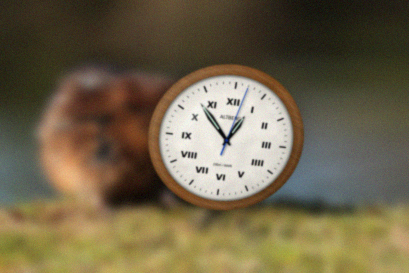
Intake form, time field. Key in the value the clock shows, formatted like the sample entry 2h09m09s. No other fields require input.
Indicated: 12h53m02s
